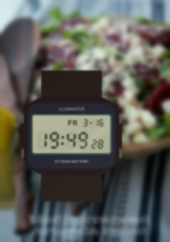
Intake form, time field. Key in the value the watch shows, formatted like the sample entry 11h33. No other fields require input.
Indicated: 19h49
